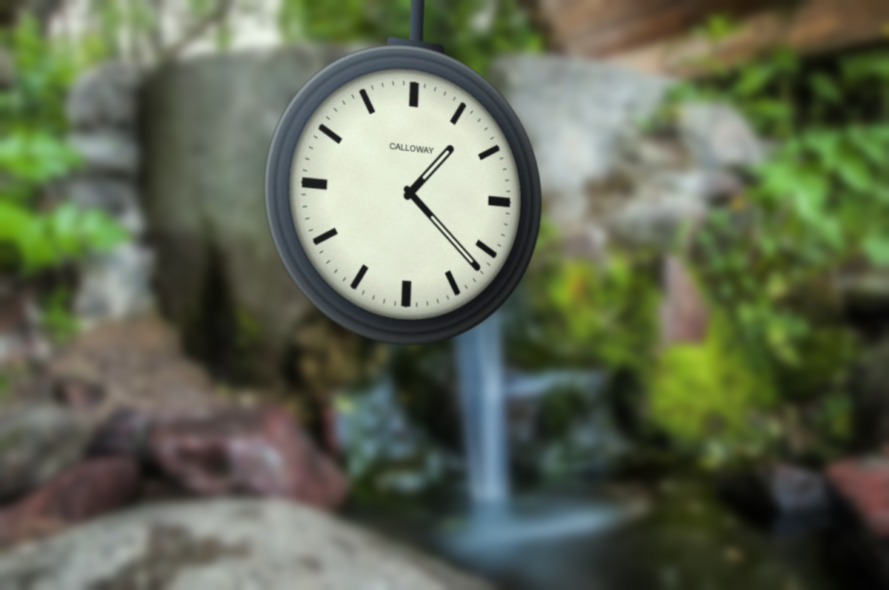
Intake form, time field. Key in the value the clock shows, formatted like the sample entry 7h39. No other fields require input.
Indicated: 1h22
